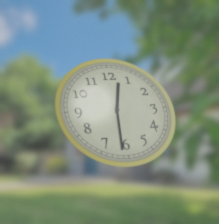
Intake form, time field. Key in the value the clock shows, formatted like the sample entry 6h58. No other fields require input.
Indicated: 12h31
